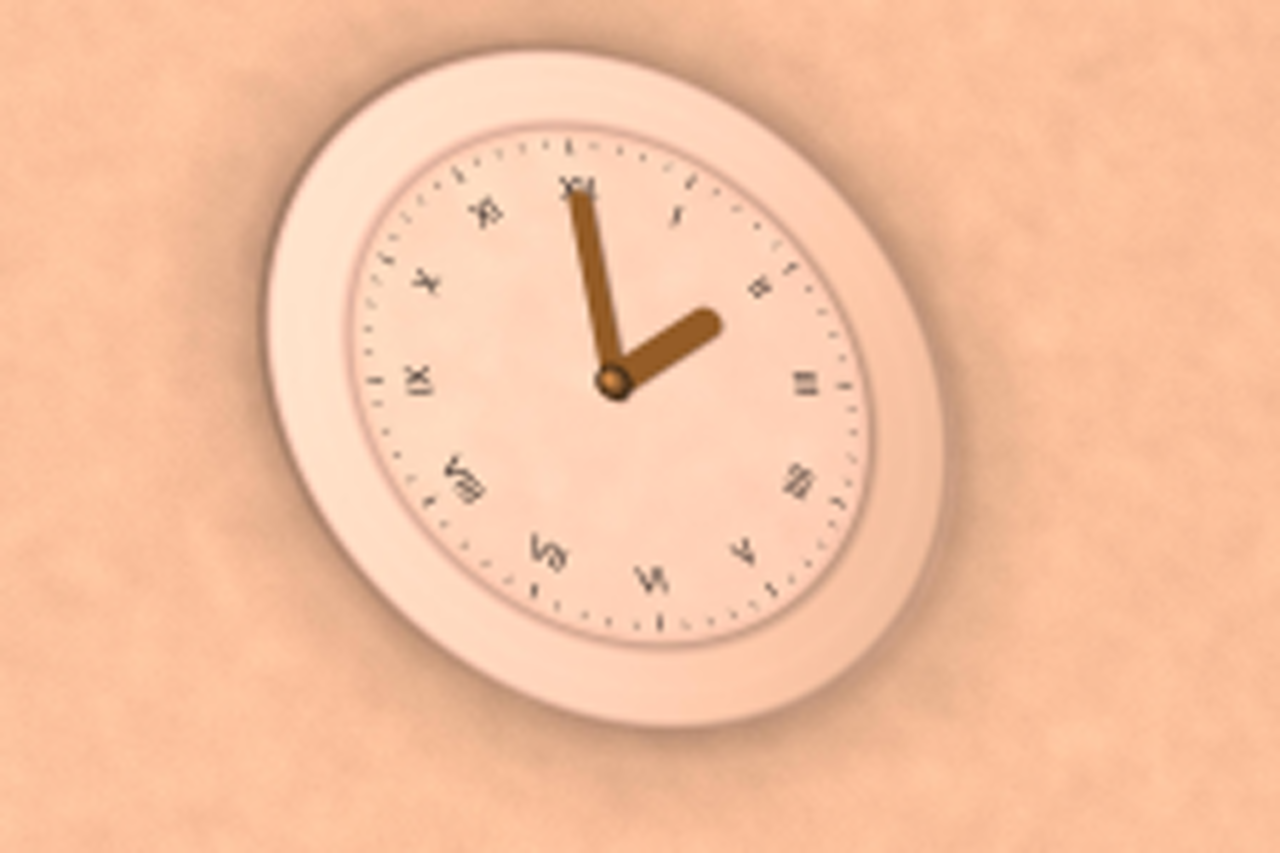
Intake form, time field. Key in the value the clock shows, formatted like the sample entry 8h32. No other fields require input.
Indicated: 2h00
